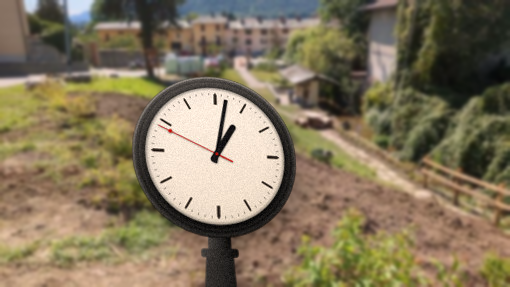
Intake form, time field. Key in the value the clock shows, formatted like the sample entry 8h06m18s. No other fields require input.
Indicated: 1h01m49s
